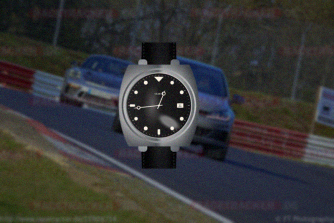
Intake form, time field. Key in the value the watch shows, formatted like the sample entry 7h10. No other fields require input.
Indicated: 12h44
